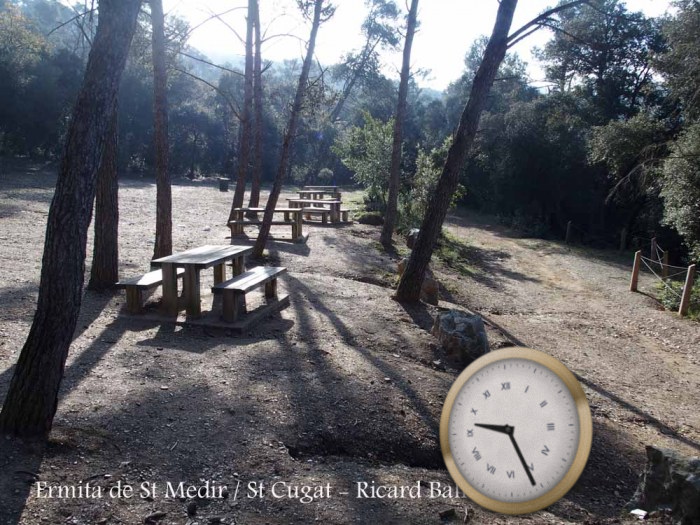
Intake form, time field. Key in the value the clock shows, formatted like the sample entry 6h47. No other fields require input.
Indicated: 9h26
